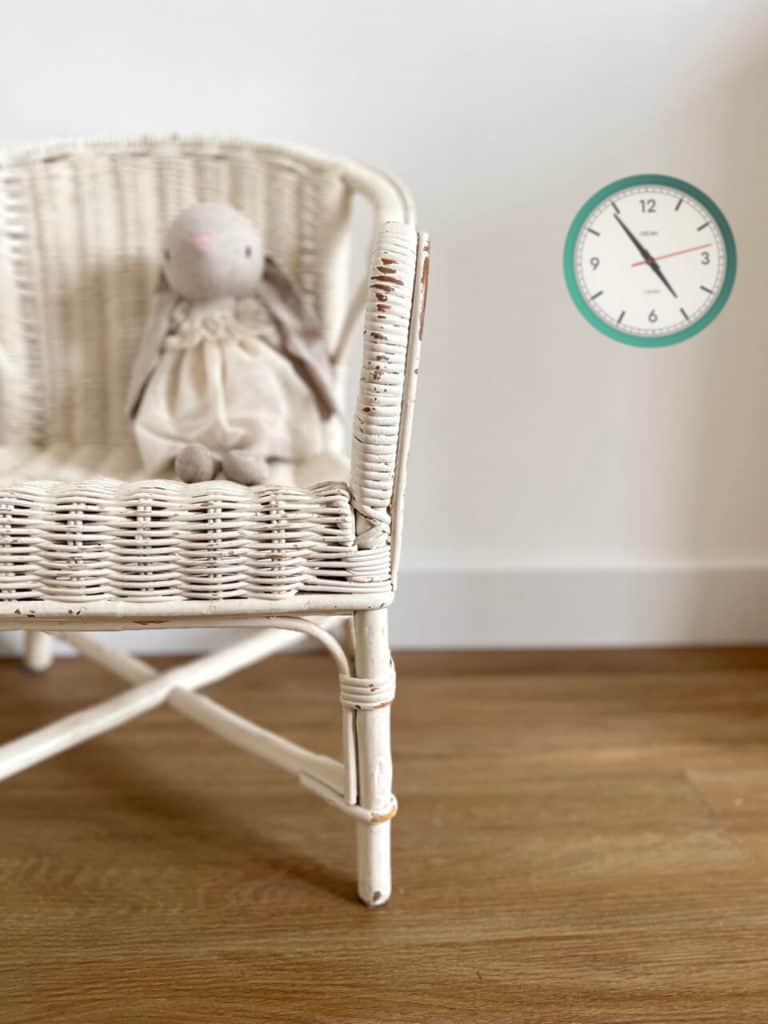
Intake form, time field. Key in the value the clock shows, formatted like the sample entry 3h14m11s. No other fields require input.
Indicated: 4h54m13s
